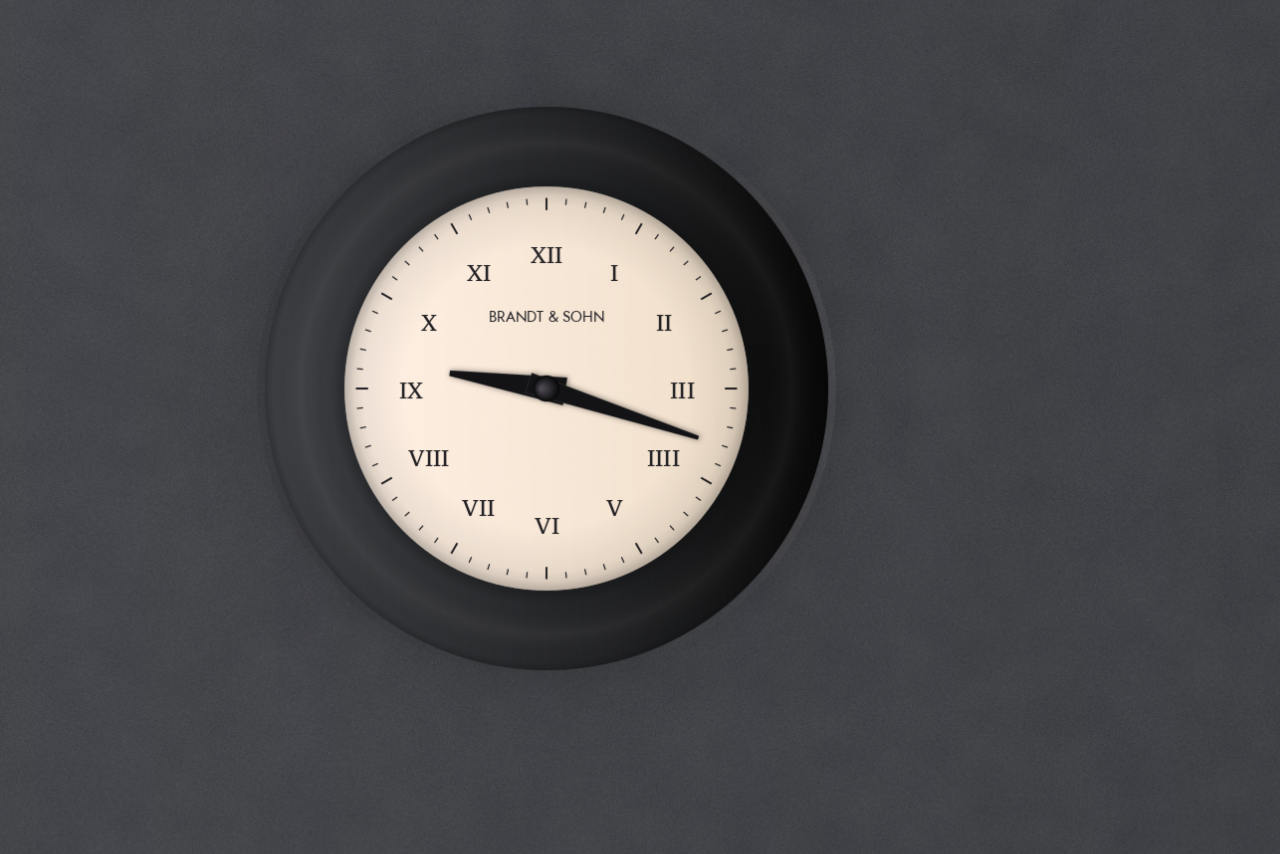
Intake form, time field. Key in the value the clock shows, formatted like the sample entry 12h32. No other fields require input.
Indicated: 9h18
